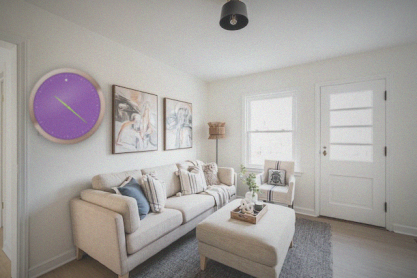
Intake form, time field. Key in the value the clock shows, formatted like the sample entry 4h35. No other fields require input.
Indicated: 10h22
